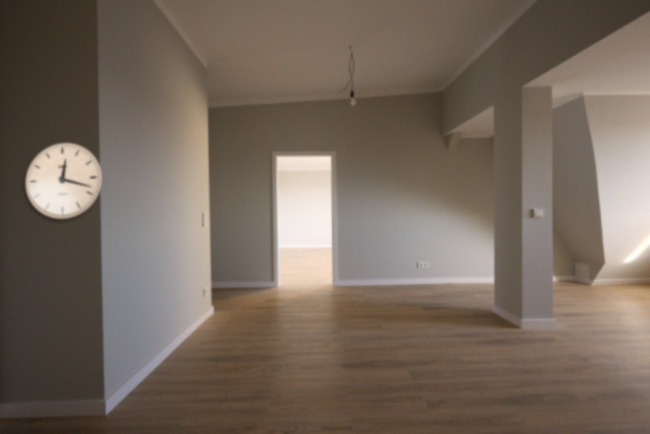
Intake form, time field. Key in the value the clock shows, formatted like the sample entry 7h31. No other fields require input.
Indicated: 12h18
